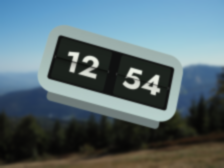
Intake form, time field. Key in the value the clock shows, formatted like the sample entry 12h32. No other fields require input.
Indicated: 12h54
